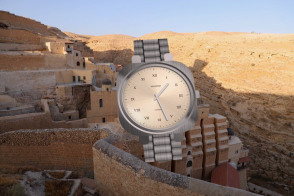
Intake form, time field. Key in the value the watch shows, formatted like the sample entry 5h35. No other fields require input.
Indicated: 1h27
